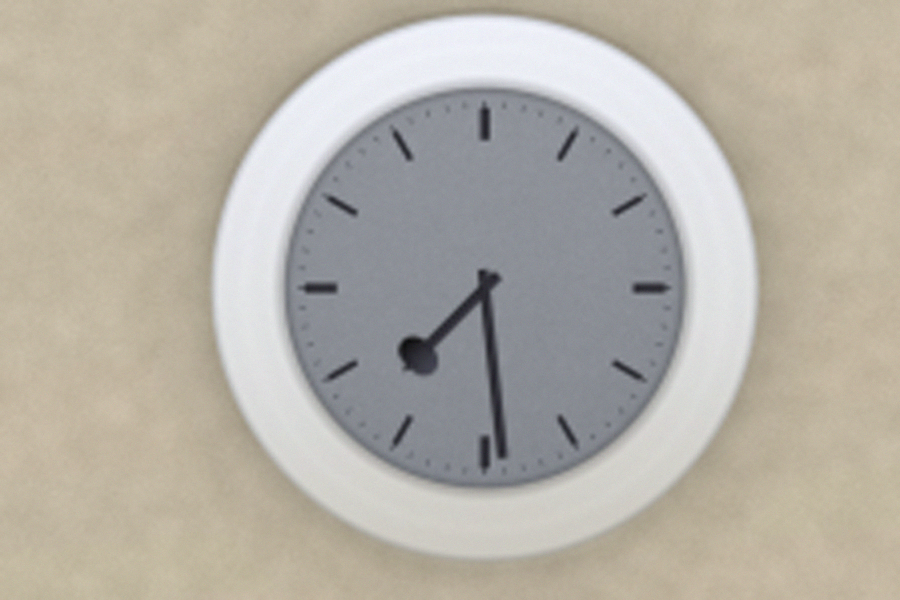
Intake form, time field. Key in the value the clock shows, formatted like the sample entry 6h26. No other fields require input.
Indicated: 7h29
